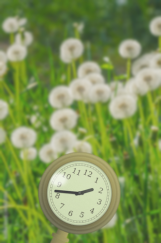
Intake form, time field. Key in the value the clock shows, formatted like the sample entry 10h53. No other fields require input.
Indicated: 1h42
